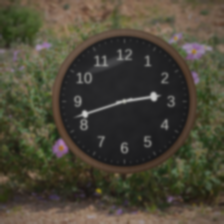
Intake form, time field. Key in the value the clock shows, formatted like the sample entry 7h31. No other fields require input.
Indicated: 2h42
